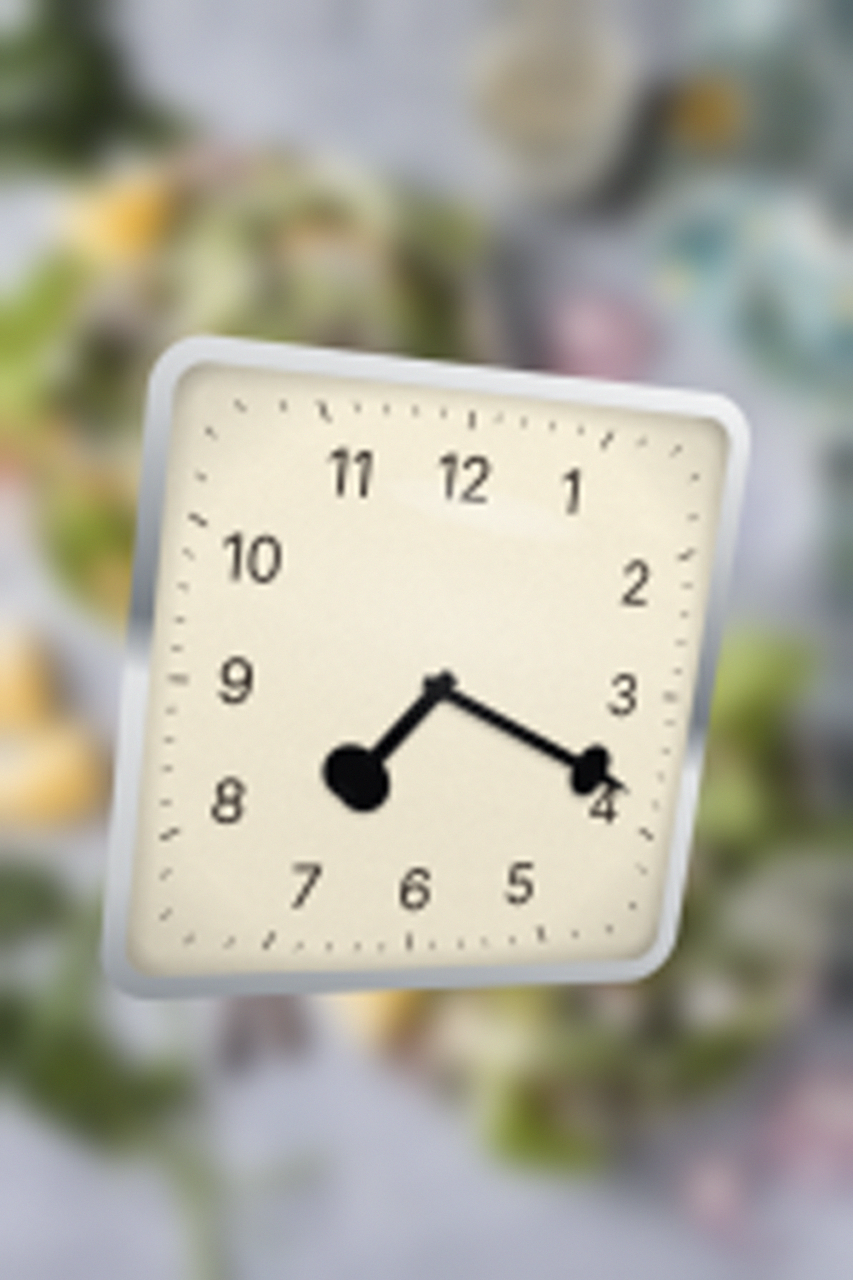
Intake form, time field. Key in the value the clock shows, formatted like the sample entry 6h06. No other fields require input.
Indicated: 7h19
